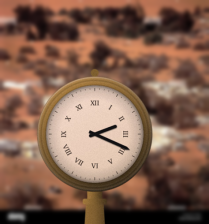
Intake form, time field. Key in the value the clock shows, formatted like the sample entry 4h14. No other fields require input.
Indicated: 2h19
